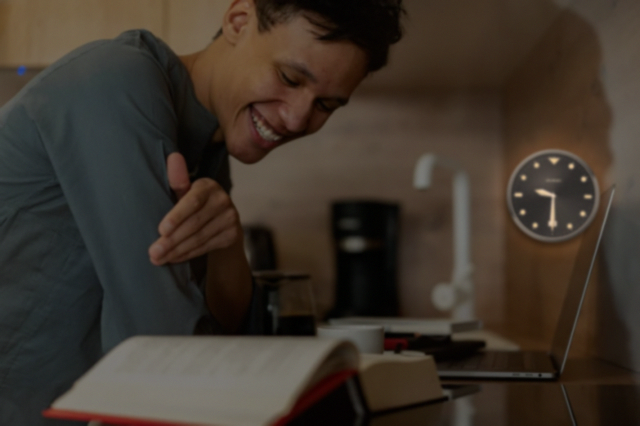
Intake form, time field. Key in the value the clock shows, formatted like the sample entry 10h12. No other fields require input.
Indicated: 9h30
